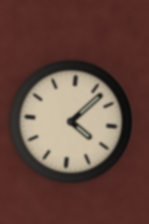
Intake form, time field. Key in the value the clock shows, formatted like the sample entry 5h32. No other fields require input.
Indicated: 4h07
